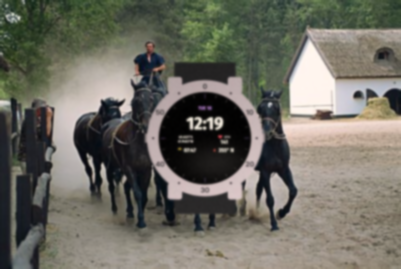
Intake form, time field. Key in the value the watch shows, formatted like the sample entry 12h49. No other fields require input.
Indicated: 12h19
